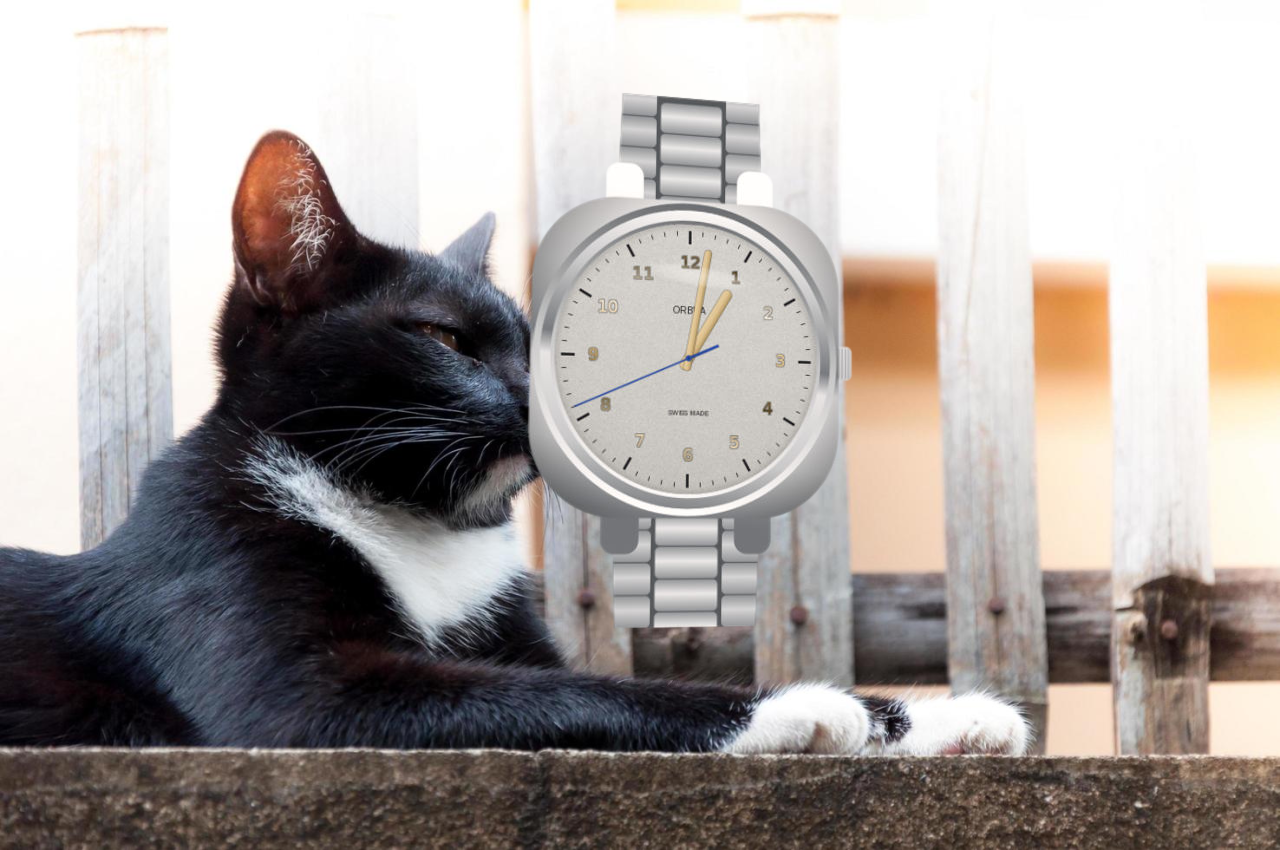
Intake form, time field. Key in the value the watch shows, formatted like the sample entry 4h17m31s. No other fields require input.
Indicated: 1h01m41s
